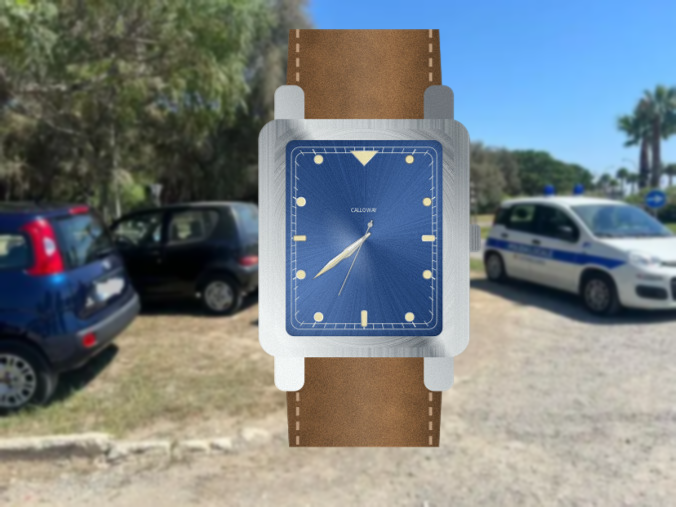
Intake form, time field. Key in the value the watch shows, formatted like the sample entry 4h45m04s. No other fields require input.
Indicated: 7h38m34s
